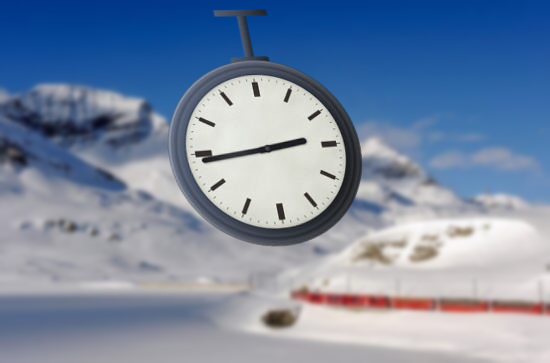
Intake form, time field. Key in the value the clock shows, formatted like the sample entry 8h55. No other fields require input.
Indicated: 2h44
